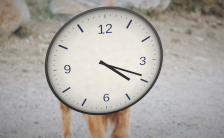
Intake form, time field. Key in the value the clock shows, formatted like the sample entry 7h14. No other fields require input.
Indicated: 4h19
